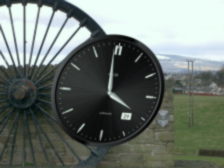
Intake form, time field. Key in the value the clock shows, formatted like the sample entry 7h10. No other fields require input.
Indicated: 3h59
